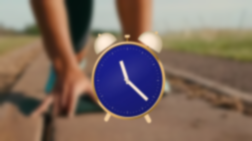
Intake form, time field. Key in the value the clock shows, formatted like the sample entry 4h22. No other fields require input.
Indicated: 11h22
